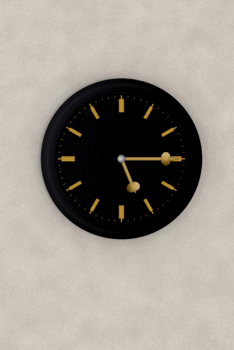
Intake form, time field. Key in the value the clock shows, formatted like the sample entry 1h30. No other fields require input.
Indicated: 5h15
